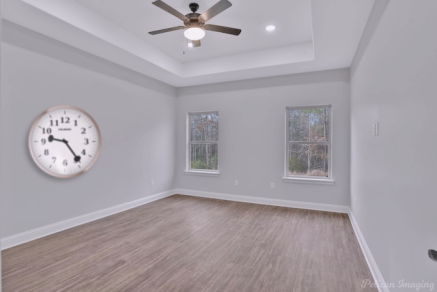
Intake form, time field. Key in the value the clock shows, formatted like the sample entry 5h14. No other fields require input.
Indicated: 9h24
